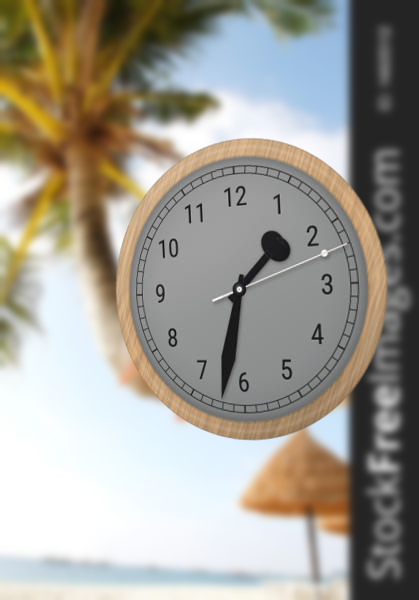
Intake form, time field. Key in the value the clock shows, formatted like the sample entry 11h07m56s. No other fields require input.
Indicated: 1h32m12s
